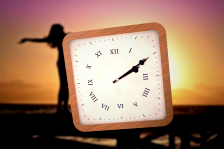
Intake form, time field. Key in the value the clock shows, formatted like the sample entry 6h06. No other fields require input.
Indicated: 2h10
